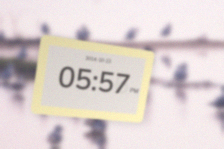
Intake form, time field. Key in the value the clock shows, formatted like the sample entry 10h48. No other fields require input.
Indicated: 5h57
